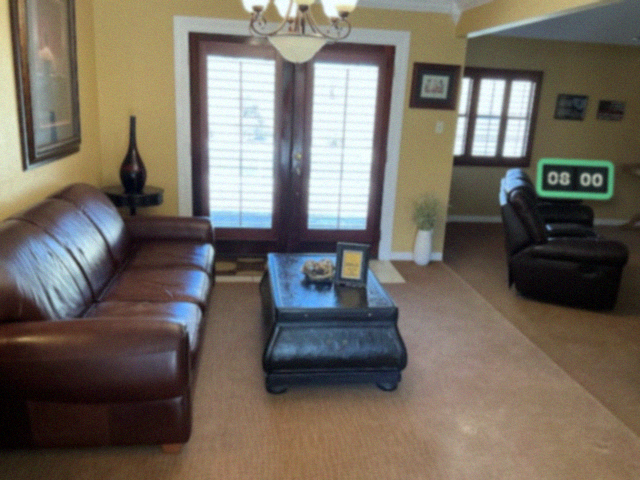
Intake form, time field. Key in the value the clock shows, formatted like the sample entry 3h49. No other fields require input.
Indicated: 8h00
